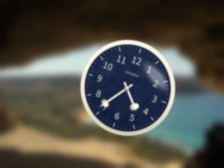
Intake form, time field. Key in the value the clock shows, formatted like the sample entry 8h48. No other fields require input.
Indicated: 4h36
